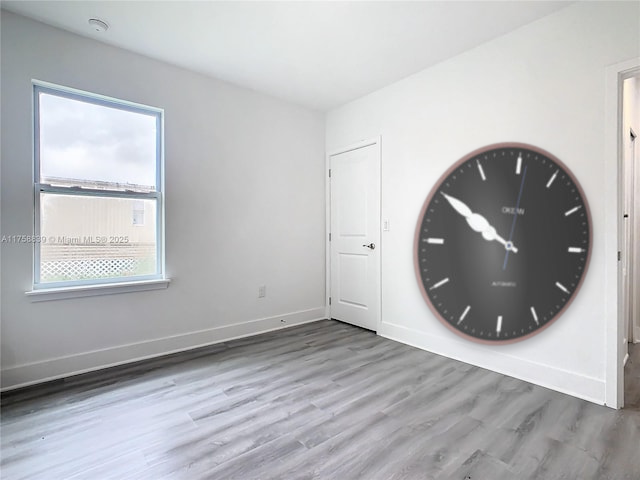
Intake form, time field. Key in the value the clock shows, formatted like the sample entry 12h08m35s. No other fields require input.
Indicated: 9h50m01s
